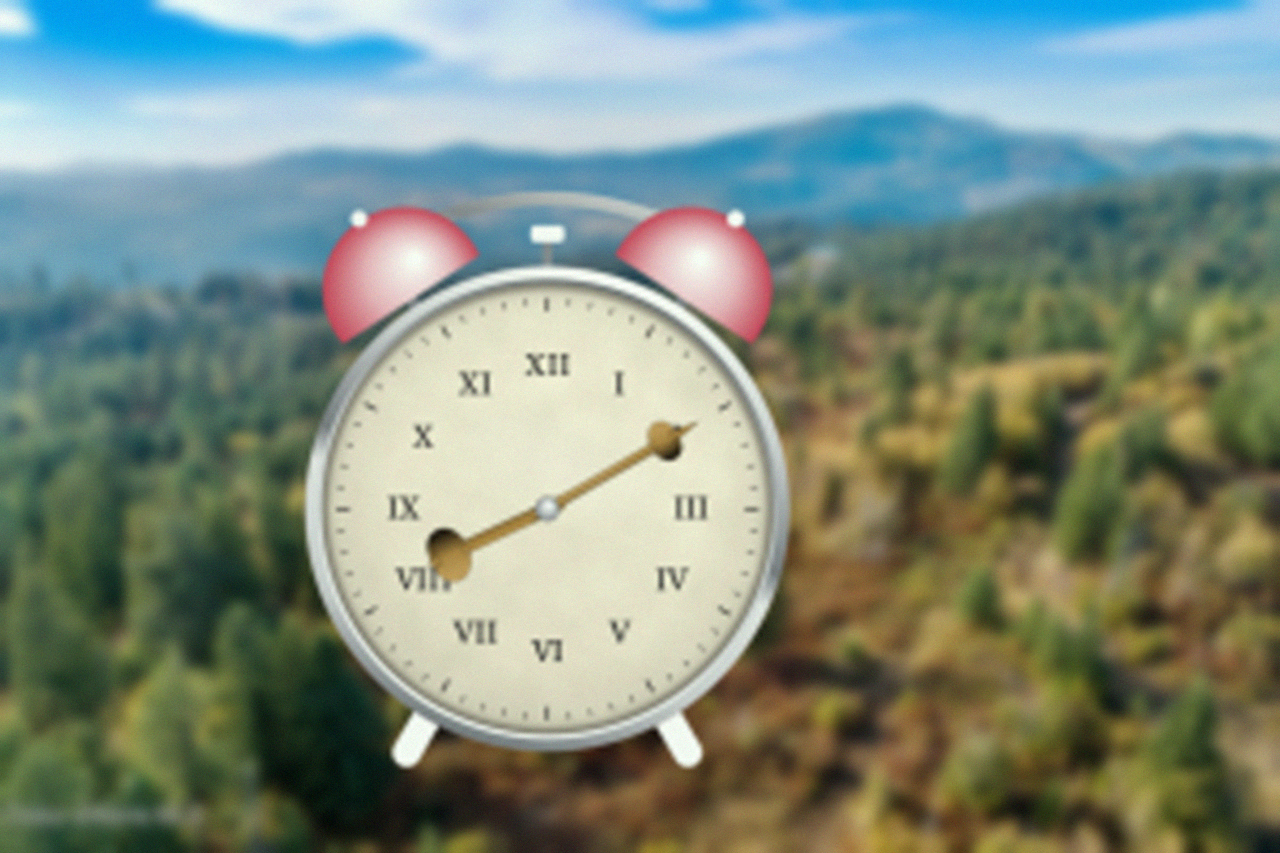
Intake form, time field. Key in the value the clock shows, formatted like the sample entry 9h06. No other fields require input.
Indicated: 8h10
